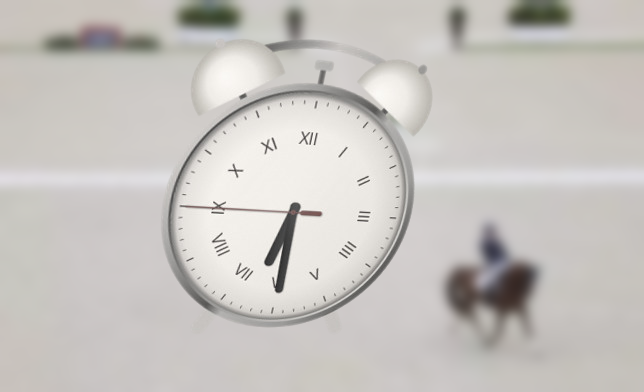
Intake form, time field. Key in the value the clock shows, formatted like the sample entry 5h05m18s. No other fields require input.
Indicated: 6h29m45s
